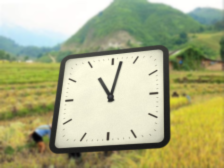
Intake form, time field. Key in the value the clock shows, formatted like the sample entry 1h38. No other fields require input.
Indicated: 11h02
